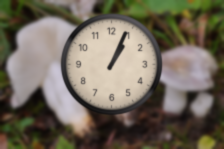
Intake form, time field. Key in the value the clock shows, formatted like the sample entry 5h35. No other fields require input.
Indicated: 1h04
